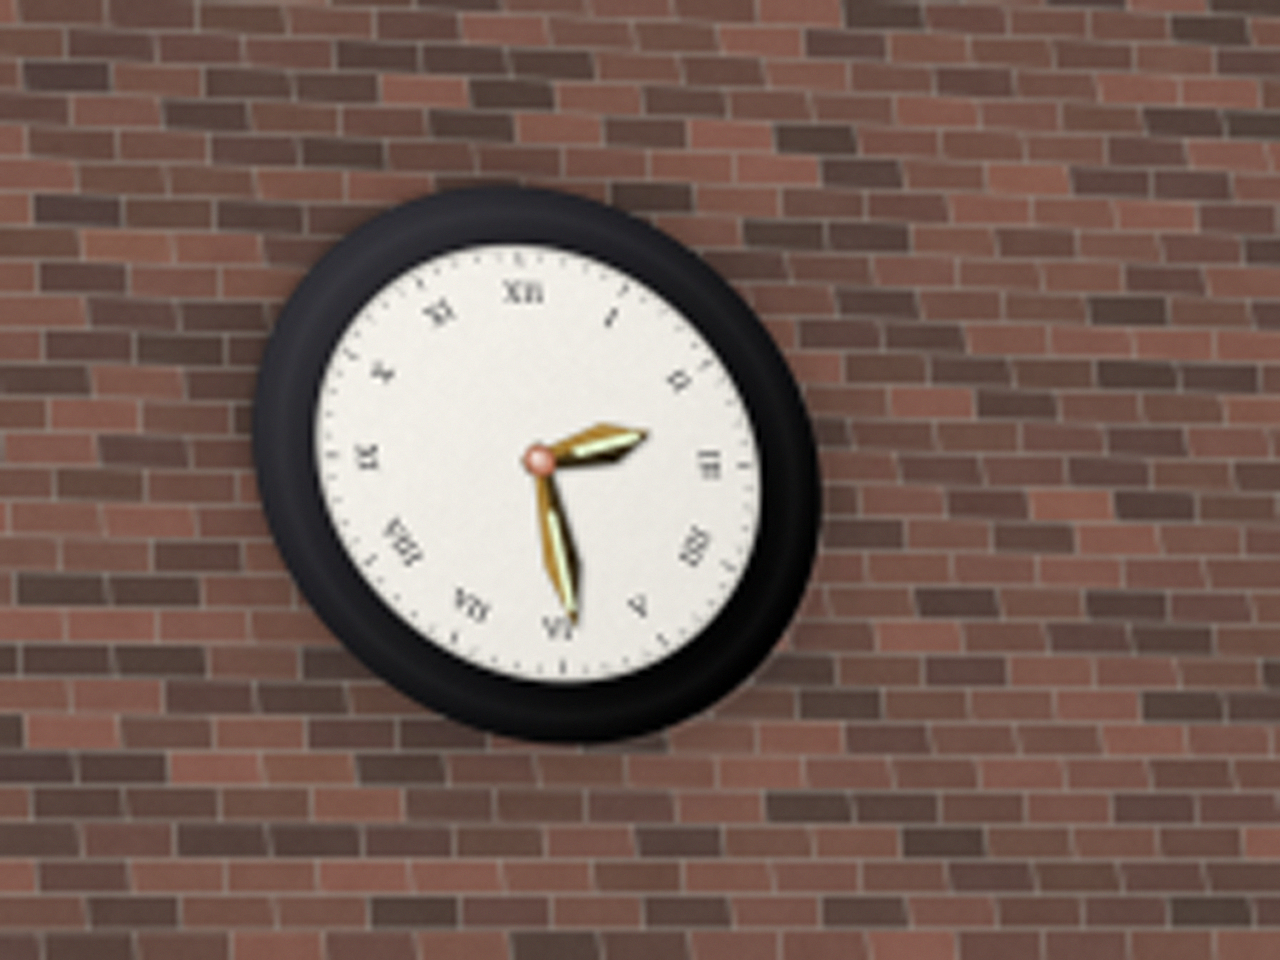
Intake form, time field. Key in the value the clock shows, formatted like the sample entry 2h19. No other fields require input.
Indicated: 2h29
